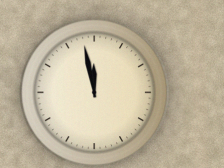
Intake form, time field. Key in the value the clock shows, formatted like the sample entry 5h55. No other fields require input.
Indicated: 11h58
